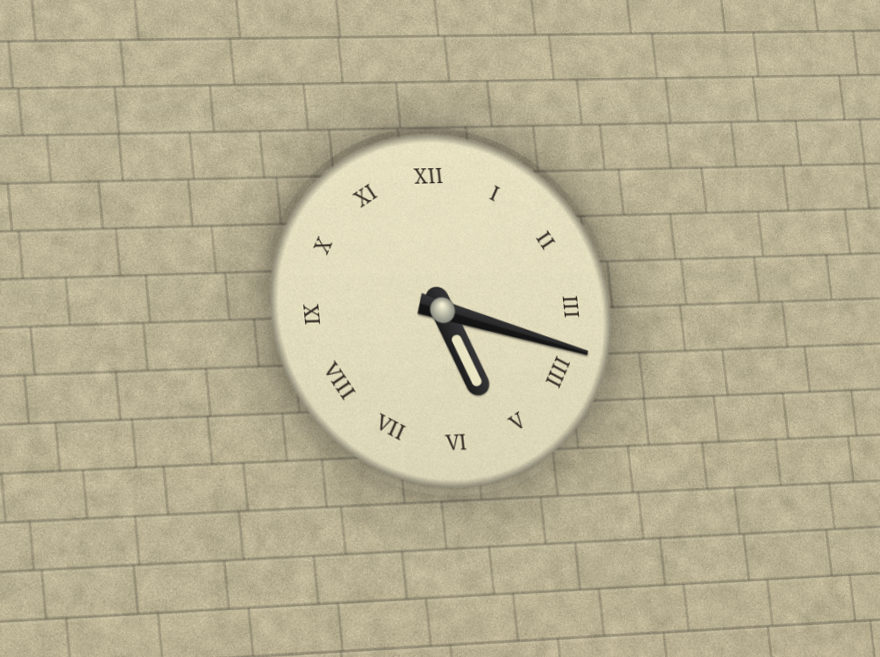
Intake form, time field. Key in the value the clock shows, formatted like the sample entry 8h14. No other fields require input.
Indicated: 5h18
